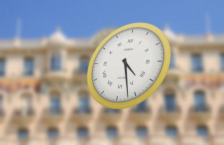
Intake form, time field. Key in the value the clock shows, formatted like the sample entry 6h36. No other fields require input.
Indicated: 4h27
